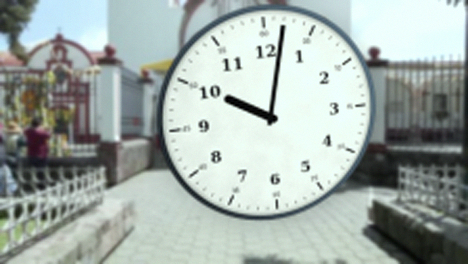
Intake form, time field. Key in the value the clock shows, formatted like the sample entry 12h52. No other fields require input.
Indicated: 10h02
